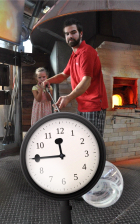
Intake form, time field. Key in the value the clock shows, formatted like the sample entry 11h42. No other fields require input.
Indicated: 11h45
